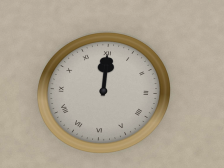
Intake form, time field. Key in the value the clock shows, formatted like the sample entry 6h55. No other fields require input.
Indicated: 12h00
